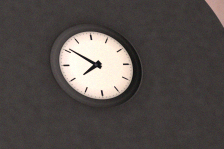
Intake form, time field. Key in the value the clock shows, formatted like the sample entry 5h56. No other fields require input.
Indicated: 7h51
